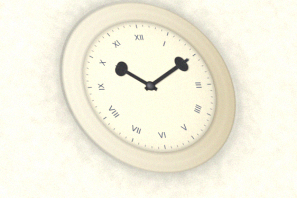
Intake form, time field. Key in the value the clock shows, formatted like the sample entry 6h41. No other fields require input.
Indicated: 10h10
